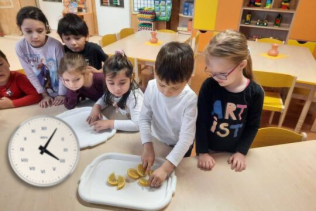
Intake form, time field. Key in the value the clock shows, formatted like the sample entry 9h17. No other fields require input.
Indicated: 4h05
